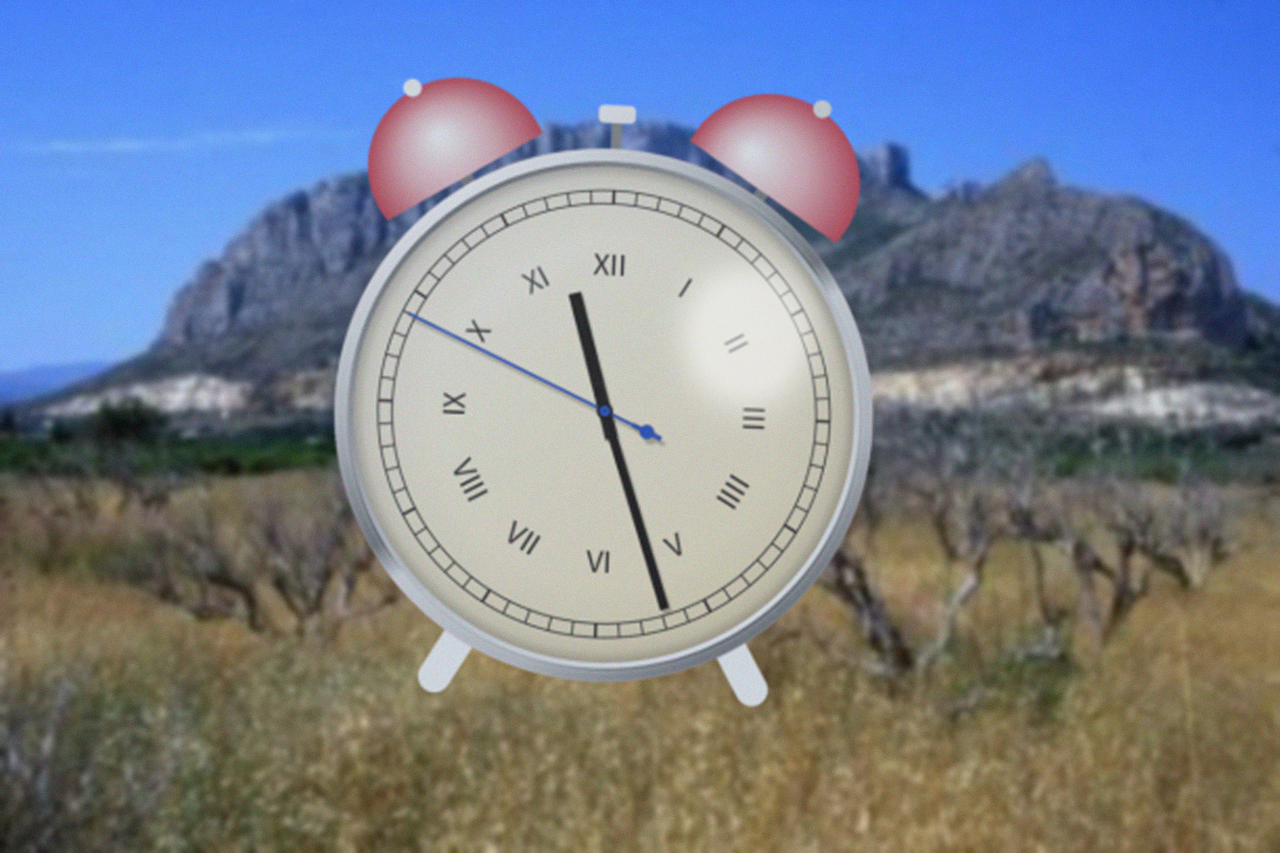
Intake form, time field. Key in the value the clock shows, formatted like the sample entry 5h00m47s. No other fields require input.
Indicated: 11h26m49s
